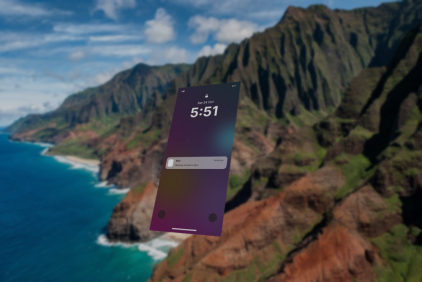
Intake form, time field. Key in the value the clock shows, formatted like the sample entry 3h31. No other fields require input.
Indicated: 5h51
